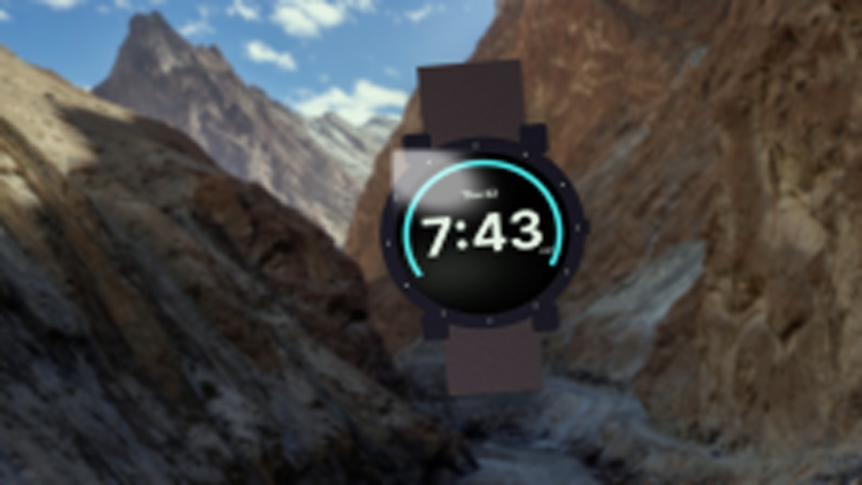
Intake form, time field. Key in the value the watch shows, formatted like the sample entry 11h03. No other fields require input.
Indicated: 7h43
